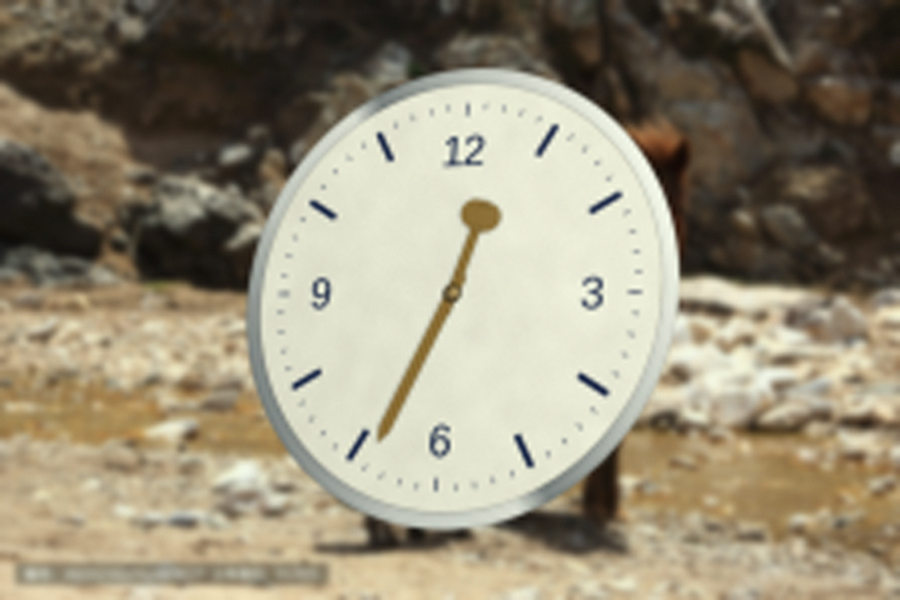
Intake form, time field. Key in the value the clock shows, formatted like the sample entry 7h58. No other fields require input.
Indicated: 12h34
